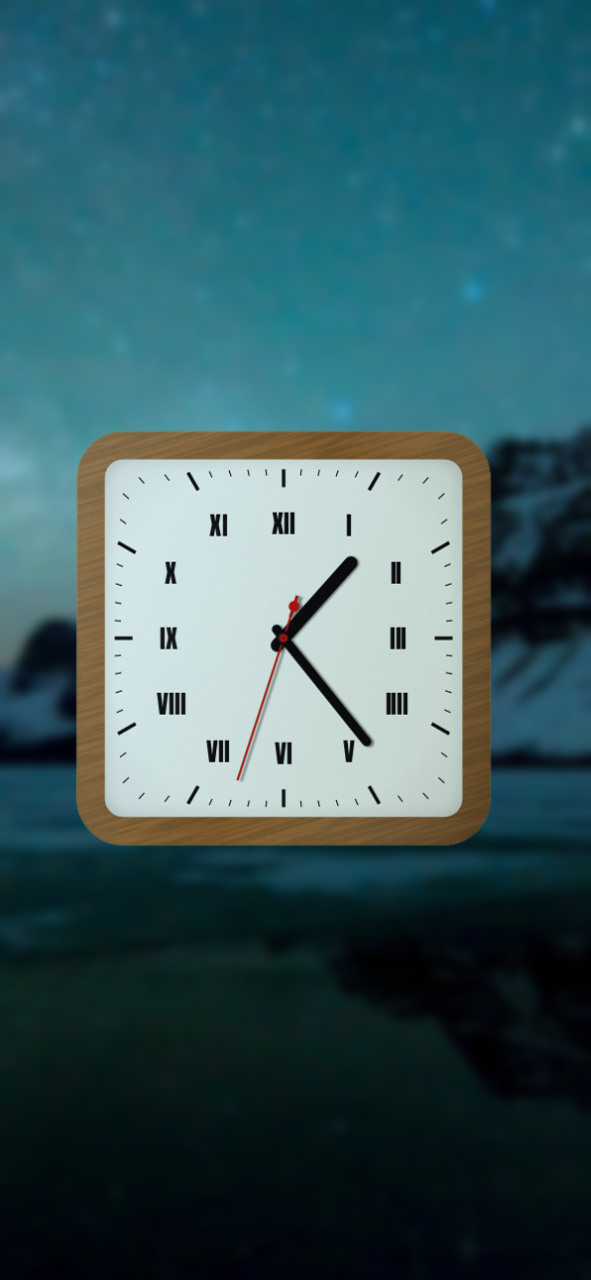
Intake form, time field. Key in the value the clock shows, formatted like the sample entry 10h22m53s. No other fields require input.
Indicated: 1h23m33s
